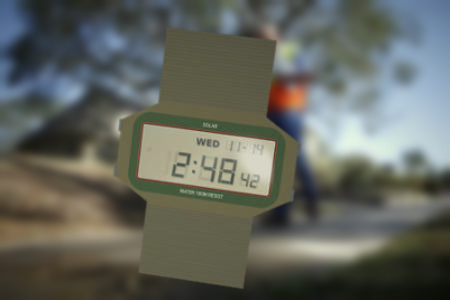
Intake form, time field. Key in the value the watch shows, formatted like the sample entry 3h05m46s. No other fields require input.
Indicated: 2h48m42s
